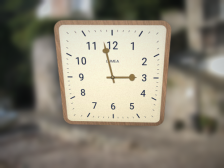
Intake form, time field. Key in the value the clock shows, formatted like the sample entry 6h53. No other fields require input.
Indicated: 2h58
